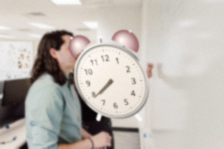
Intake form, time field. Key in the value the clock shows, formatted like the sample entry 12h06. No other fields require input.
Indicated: 7h39
